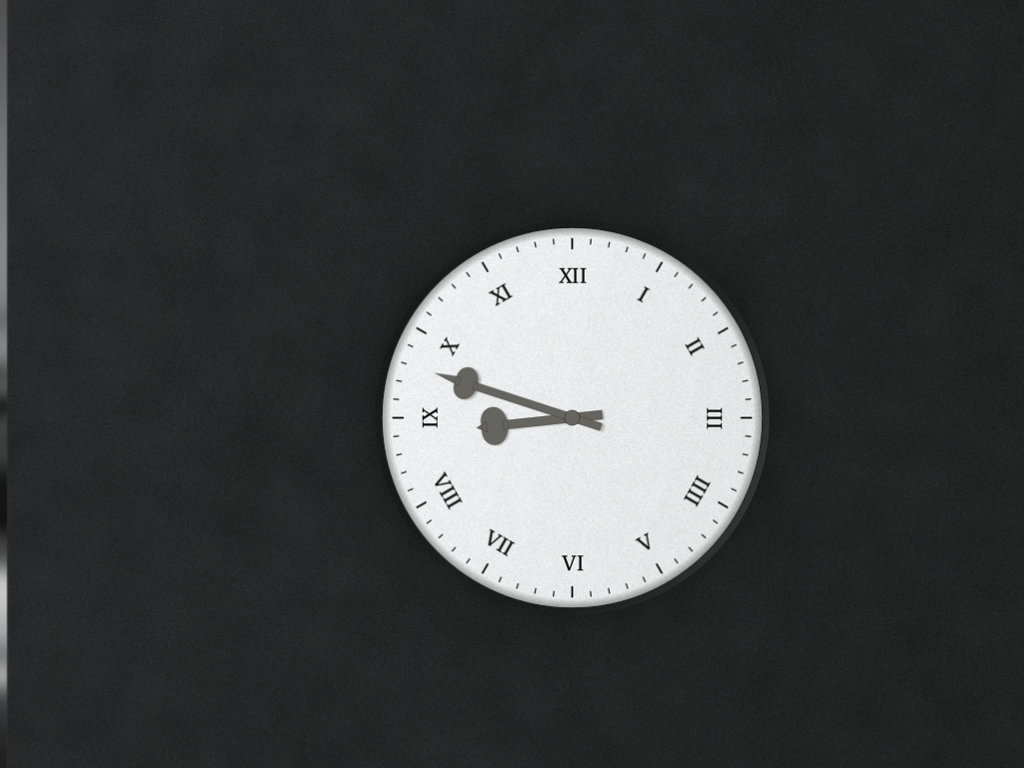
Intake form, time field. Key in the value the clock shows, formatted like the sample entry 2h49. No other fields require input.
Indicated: 8h48
